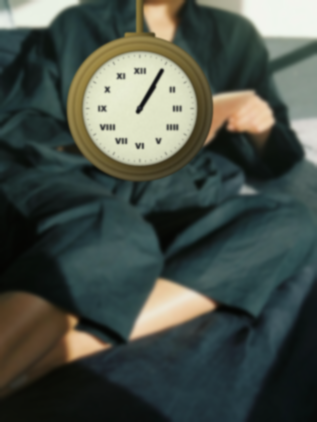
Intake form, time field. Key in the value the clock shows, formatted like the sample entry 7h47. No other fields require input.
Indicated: 1h05
